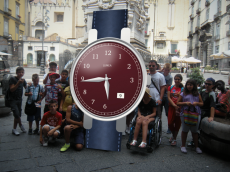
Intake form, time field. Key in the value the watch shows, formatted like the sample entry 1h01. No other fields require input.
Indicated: 5h44
